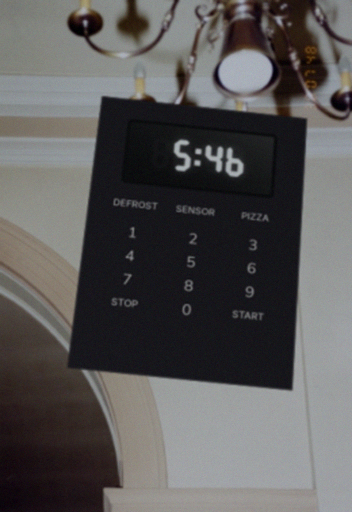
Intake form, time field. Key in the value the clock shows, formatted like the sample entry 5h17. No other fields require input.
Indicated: 5h46
